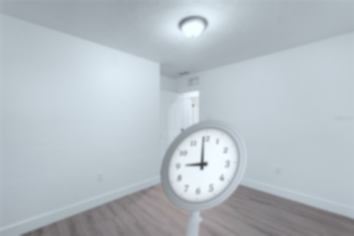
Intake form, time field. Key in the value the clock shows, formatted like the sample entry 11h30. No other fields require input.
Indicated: 8h59
